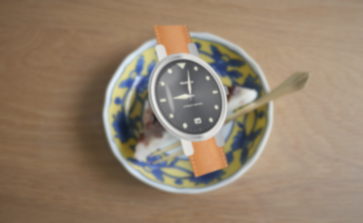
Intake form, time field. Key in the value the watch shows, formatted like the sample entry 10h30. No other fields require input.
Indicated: 9h02
